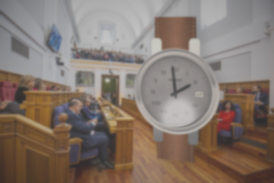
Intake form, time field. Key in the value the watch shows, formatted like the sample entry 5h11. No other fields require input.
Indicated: 1h59
